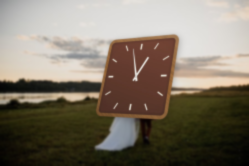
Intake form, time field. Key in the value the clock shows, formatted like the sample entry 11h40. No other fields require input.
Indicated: 12h57
